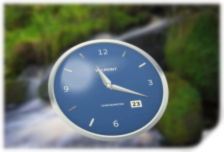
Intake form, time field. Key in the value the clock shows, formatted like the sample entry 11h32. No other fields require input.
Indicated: 11h19
